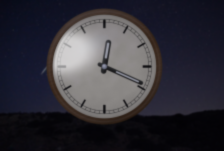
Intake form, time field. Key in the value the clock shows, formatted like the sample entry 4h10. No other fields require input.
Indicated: 12h19
